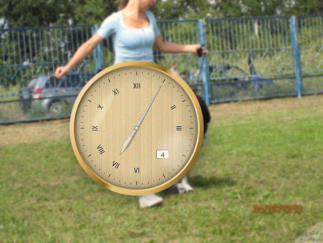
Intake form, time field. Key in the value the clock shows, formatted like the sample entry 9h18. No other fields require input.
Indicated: 7h05
